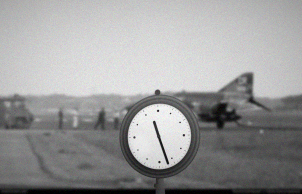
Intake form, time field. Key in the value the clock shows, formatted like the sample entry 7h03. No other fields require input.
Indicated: 11h27
